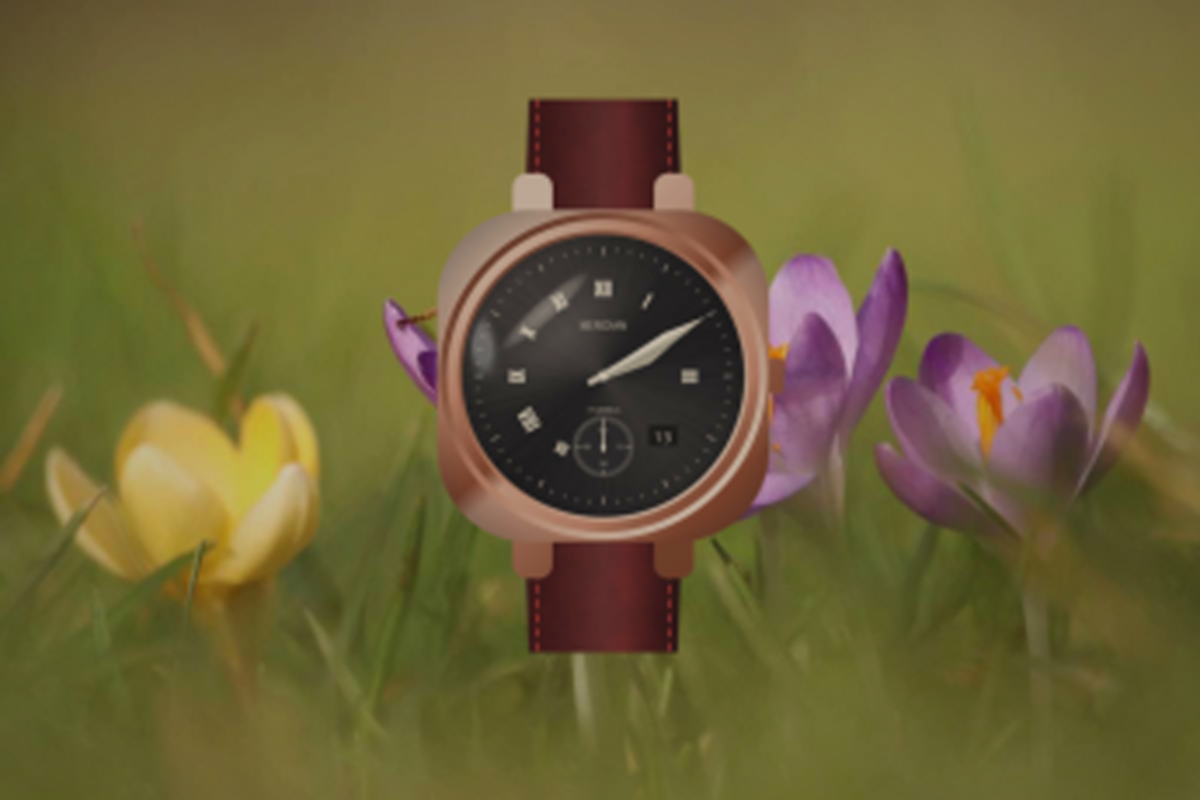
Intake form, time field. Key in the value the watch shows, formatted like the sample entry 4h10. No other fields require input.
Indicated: 2h10
